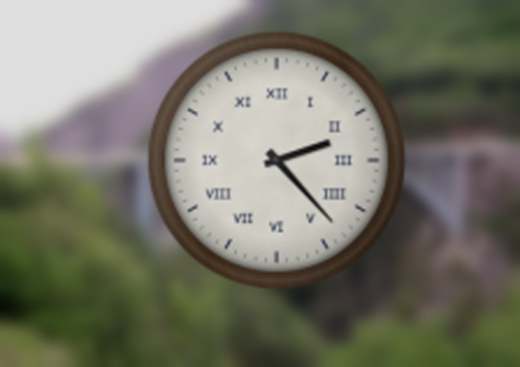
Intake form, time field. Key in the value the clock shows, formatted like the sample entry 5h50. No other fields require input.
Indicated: 2h23
